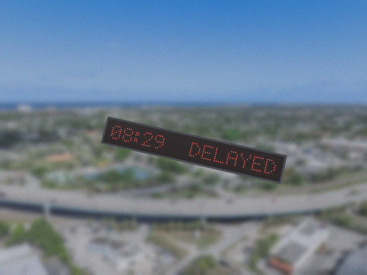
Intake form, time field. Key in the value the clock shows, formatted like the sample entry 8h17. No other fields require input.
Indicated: 8h29
